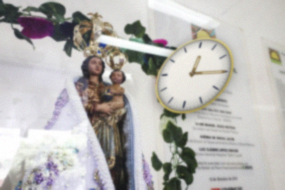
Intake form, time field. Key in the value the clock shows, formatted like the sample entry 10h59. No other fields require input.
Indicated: 12h15
